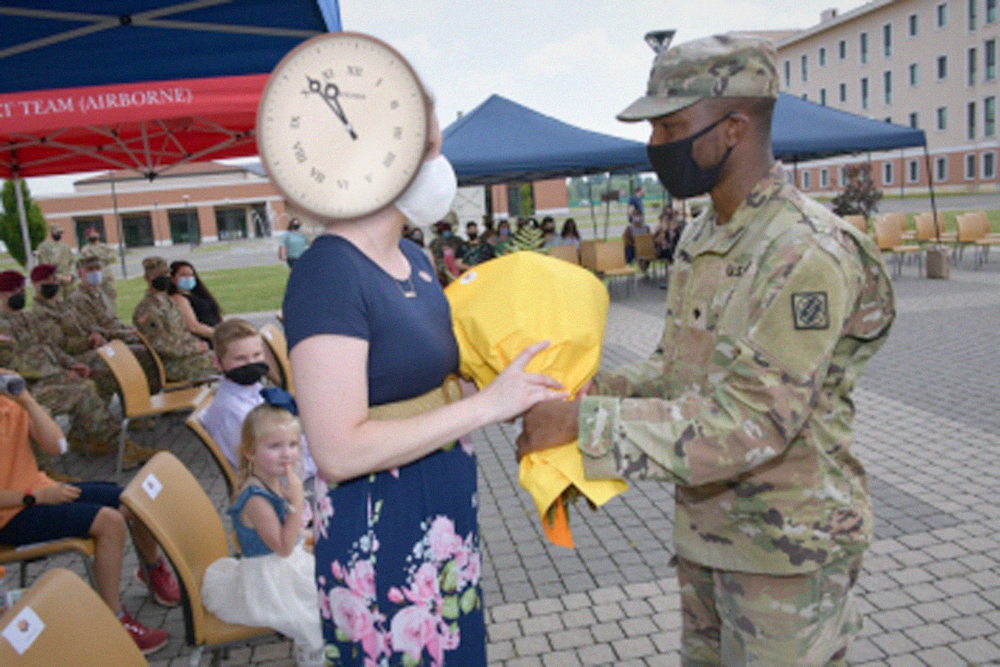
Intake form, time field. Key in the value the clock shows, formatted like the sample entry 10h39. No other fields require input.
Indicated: 10h52
